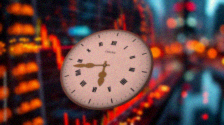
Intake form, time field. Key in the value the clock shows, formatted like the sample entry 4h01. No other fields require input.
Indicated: 5h43
